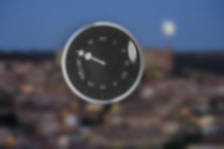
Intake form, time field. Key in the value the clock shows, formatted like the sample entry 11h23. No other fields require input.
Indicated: 9h49
